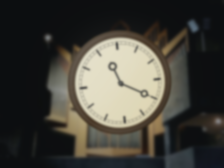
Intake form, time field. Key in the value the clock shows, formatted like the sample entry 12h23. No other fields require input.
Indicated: 11h20
